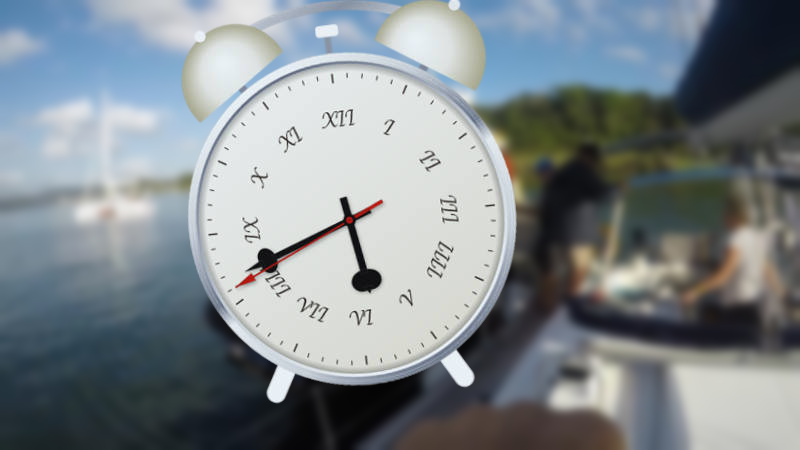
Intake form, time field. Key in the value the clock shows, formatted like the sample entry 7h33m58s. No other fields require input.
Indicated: 5h41m41s
